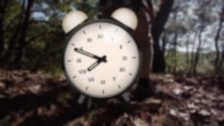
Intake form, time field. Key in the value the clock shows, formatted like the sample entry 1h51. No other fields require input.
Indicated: 7h49
